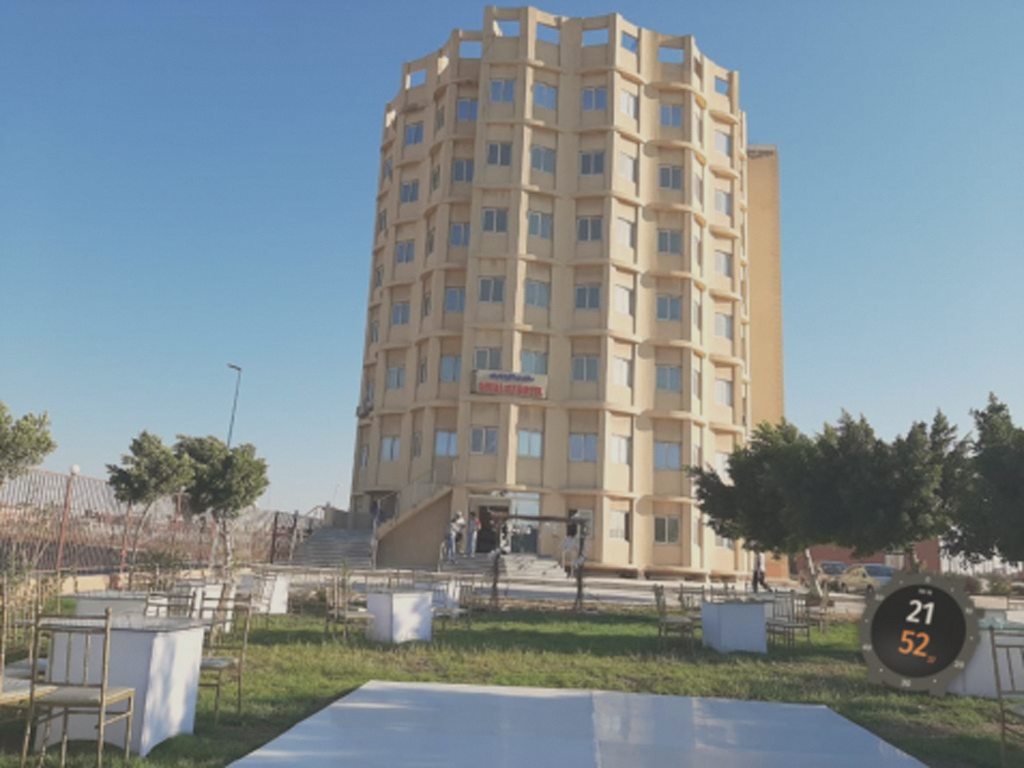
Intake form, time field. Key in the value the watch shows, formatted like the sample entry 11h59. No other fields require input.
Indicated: 21h52
